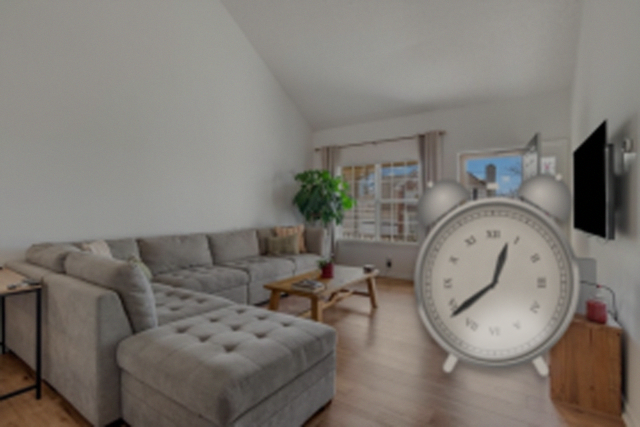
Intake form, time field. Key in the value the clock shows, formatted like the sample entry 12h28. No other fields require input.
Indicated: 12h39
